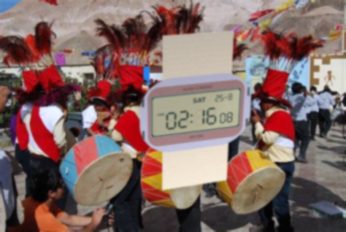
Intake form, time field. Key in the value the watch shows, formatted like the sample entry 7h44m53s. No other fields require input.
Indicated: 2h16m08s
